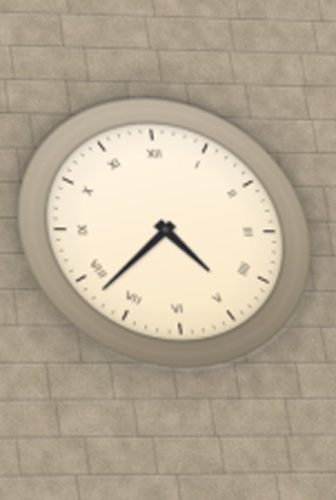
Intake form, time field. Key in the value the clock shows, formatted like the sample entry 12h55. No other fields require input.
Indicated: 4h38
